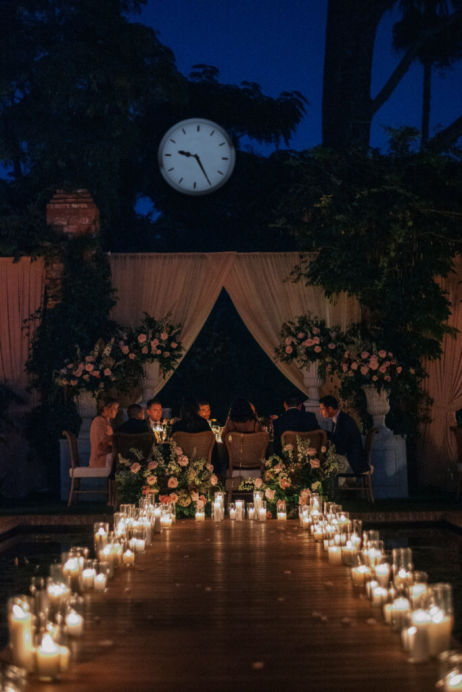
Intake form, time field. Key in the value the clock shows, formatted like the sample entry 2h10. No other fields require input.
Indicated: 9h25
